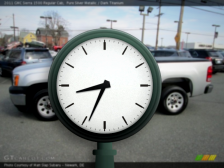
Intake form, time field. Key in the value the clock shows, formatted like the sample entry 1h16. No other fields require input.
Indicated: 8h34
